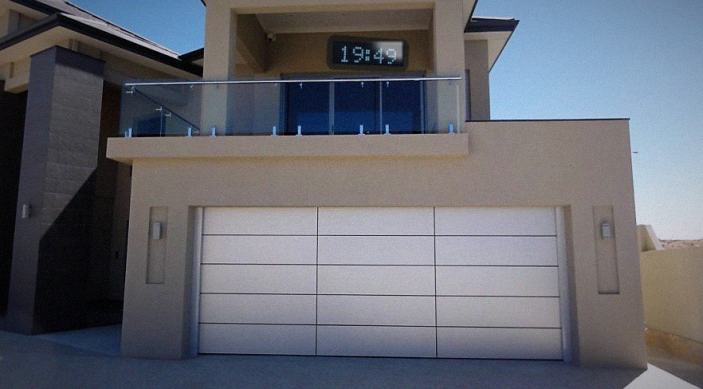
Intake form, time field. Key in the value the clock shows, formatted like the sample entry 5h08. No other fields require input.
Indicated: 19h49
